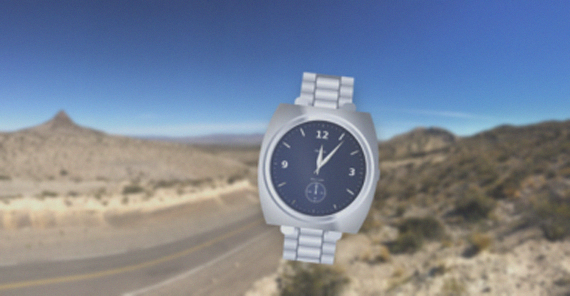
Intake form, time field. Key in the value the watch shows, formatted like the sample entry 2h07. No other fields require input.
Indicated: 12h06
